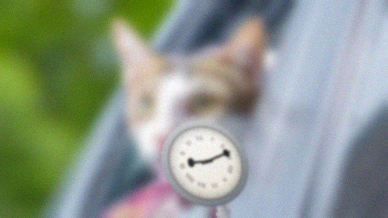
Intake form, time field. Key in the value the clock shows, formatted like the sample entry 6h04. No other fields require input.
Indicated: 9h13
